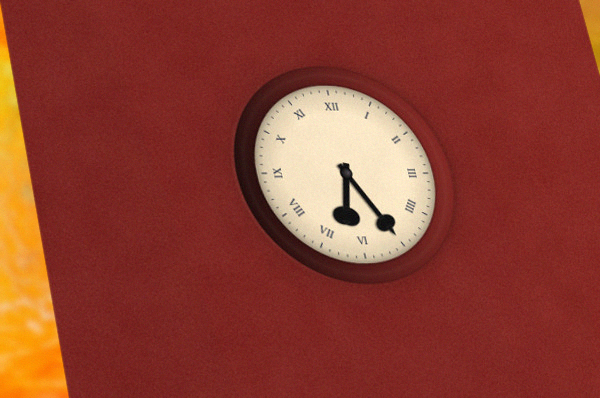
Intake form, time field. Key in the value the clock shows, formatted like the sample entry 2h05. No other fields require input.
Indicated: 6h25
